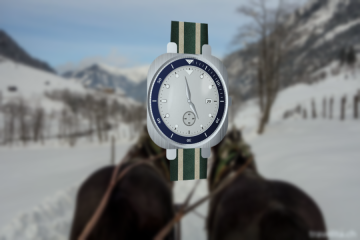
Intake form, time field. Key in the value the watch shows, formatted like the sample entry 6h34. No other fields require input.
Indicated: 4h58
